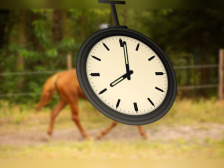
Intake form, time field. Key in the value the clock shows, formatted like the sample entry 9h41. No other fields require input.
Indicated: 8h01
